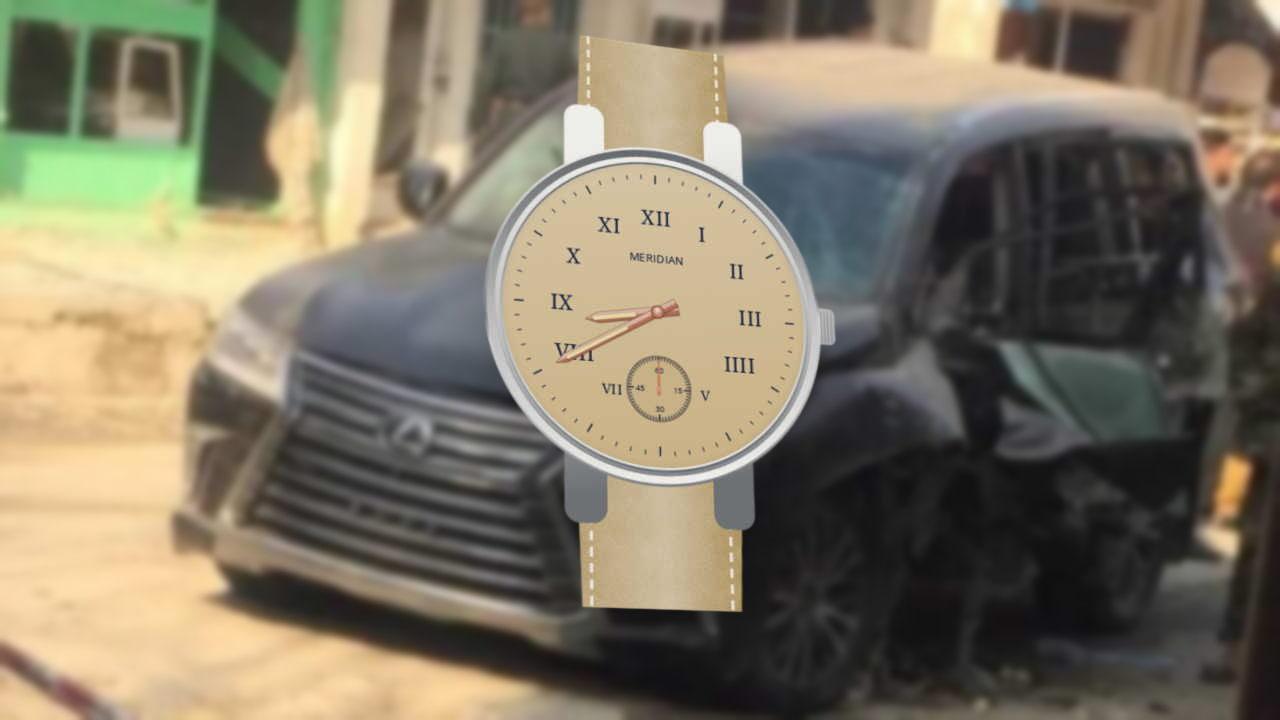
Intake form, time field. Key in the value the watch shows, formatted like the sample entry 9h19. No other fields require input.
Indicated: 8h40
